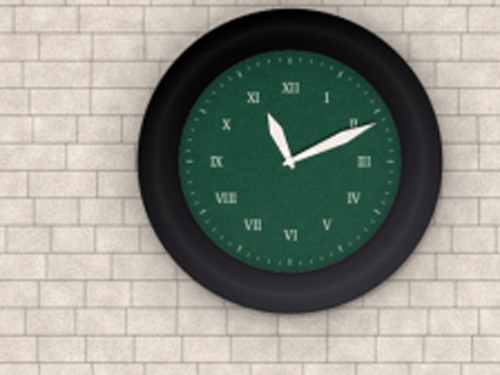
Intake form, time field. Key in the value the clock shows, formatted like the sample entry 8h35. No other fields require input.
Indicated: 11h11
